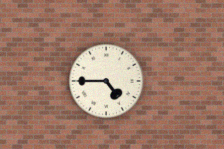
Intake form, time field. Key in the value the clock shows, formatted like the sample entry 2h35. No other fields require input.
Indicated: 4h45
